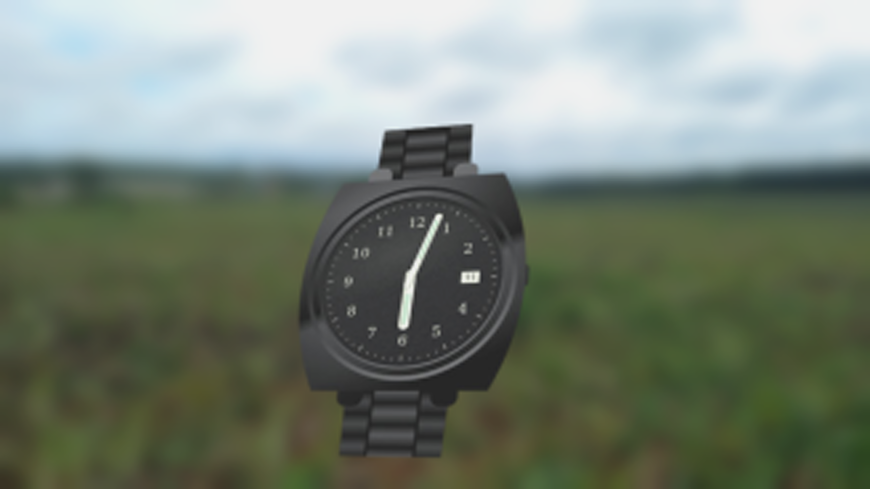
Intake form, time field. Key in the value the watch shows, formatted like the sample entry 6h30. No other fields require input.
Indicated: 6h03
